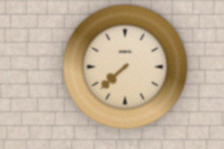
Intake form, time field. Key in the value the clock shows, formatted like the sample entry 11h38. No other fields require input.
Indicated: 7h38
